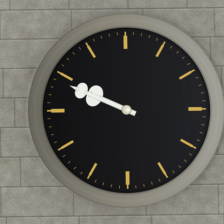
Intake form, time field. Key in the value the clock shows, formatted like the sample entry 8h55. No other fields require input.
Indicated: 9h49
